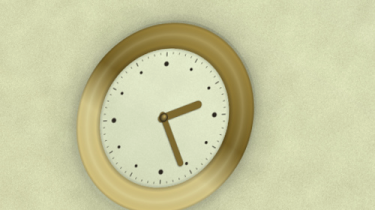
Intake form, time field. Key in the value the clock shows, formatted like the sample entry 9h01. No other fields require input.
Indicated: 2h26
